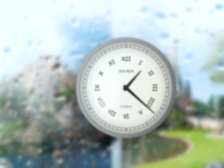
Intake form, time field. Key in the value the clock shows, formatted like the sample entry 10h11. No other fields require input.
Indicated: 1h22
